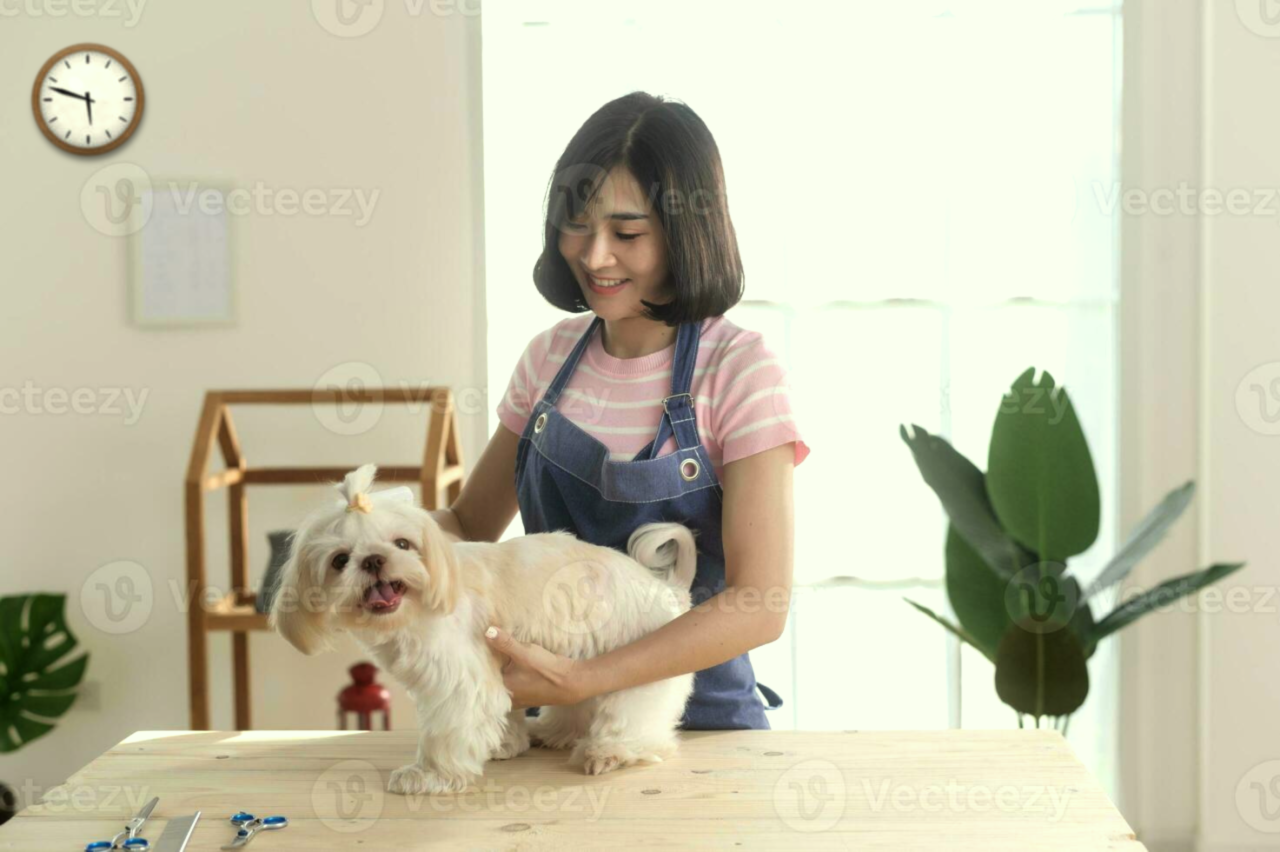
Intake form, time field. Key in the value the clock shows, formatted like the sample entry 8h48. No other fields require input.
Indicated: 5h48
